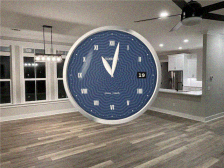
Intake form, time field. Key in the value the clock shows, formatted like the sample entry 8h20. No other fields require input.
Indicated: 11h02
